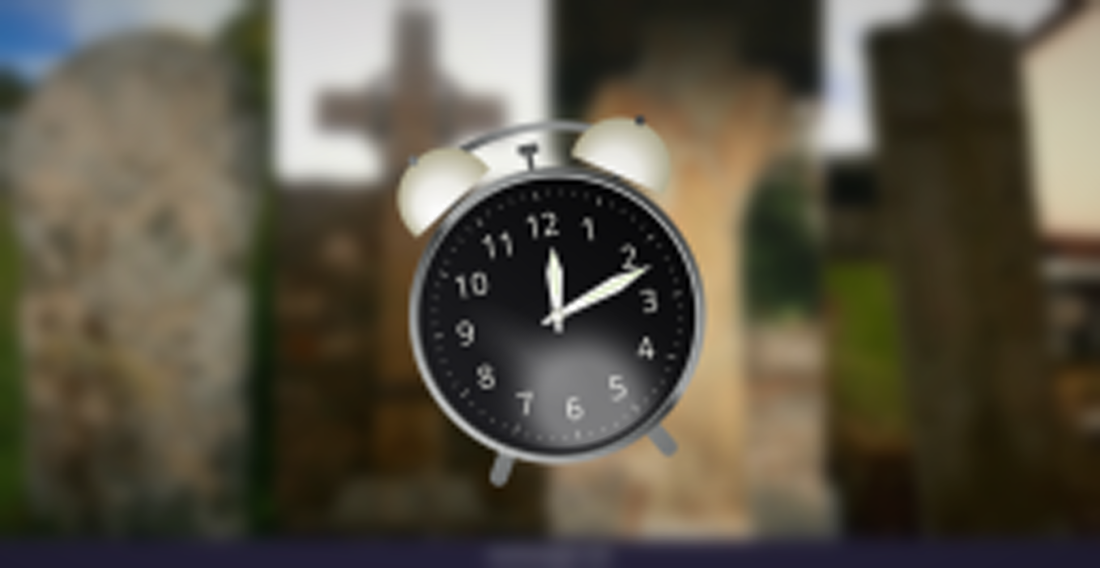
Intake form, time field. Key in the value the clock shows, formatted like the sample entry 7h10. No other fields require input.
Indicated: 12h12
